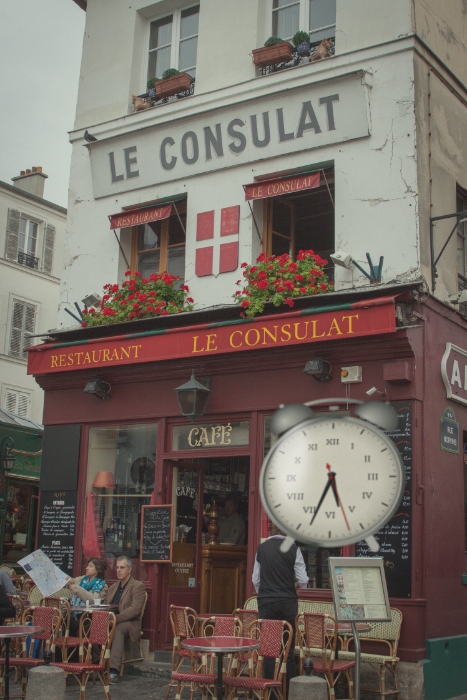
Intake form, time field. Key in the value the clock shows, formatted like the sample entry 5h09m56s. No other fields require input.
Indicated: 5h33m27s
